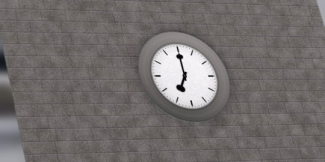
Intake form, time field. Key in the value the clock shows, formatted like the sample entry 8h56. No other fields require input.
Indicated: 7h00
